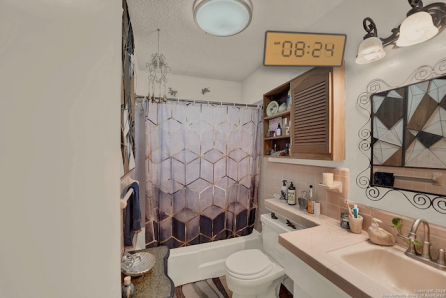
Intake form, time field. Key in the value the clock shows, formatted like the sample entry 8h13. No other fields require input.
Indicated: 8h24
